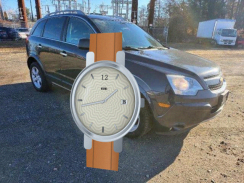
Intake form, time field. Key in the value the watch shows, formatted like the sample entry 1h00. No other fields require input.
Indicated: 1h43
